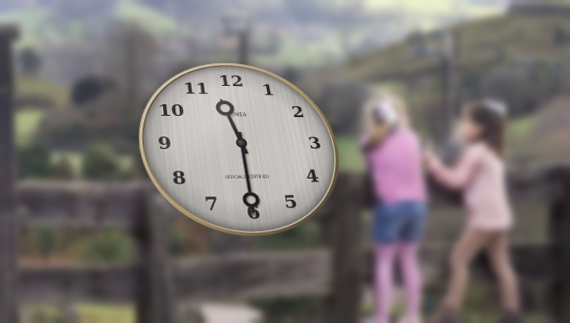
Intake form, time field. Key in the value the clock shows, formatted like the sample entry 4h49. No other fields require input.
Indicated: 11h30
